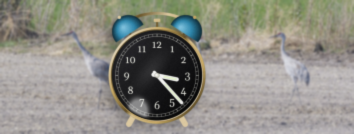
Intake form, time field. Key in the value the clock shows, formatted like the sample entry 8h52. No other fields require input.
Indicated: 3h23
